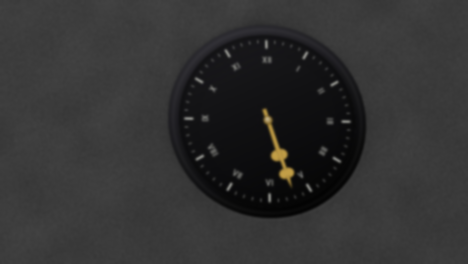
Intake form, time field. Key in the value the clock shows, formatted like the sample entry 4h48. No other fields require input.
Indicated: 5h27
